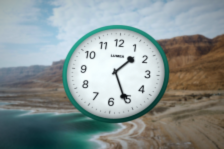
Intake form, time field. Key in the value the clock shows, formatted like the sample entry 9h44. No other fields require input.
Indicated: 1h26
